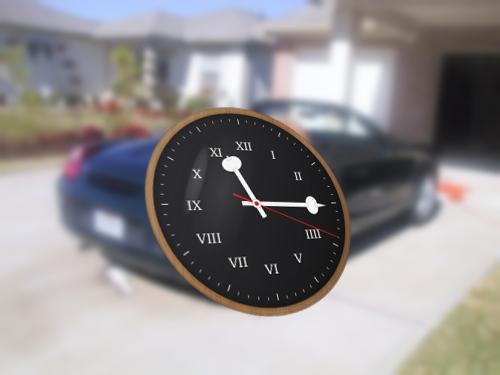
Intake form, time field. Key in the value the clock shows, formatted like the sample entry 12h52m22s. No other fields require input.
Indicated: 11h15m19s
